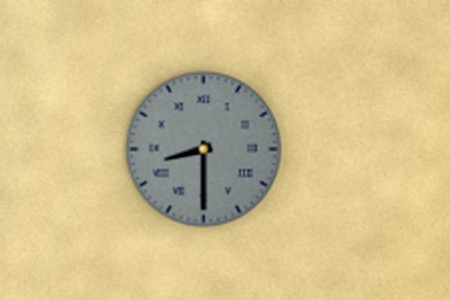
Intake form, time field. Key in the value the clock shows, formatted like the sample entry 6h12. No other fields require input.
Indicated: 8h30
